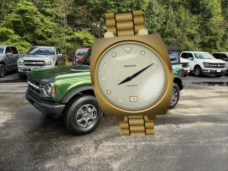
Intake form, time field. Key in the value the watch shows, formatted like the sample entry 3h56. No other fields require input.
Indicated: 8h10
